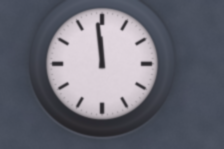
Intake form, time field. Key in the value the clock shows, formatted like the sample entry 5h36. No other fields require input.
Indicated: 11h59
